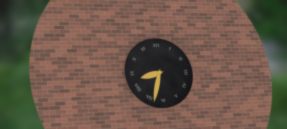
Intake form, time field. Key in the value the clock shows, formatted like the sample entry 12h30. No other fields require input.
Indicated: 8h33
